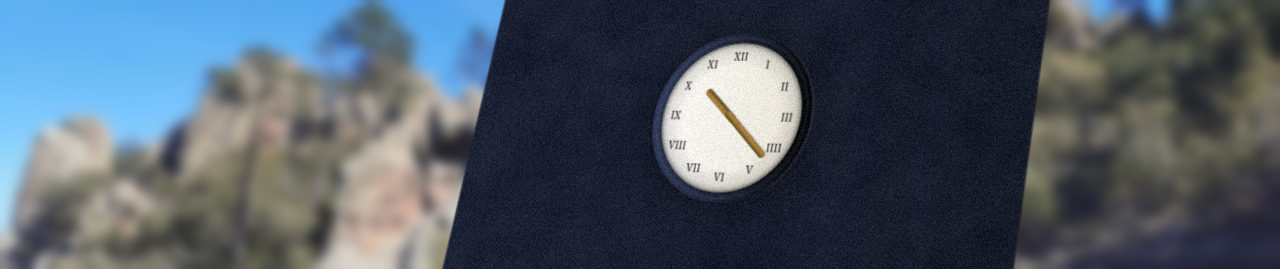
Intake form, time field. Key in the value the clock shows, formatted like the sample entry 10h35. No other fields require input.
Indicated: 10h22
